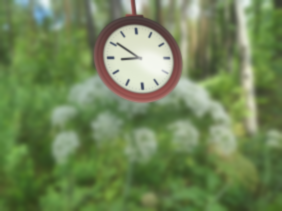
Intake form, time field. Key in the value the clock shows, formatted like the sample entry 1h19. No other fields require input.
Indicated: 8h51
